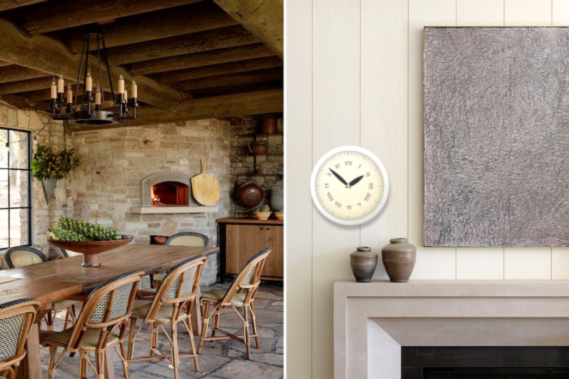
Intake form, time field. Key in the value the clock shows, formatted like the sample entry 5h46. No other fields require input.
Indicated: 1h52
